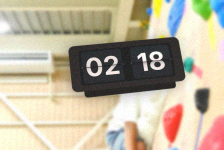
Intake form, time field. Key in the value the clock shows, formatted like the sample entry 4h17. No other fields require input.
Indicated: 2h18
